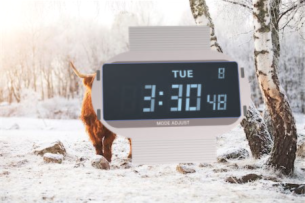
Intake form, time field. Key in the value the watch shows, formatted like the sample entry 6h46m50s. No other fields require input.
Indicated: 3h30m48s
